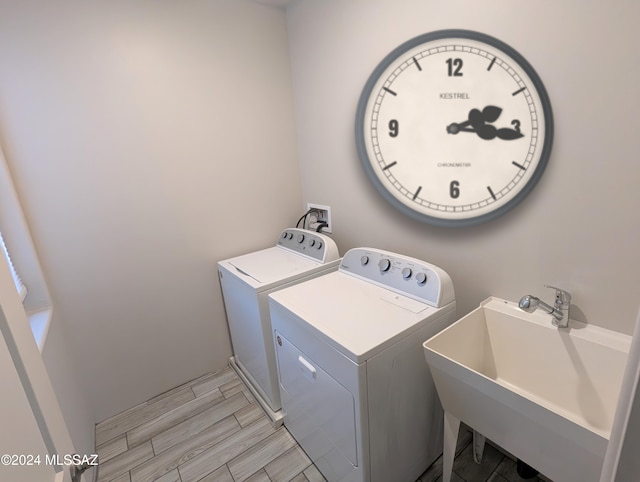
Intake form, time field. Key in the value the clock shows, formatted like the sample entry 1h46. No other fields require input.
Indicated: 2h16
